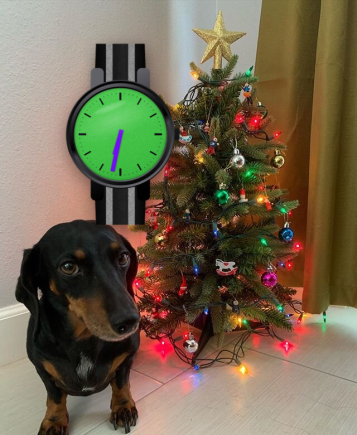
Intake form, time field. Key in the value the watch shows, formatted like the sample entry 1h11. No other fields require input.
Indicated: 6h32
